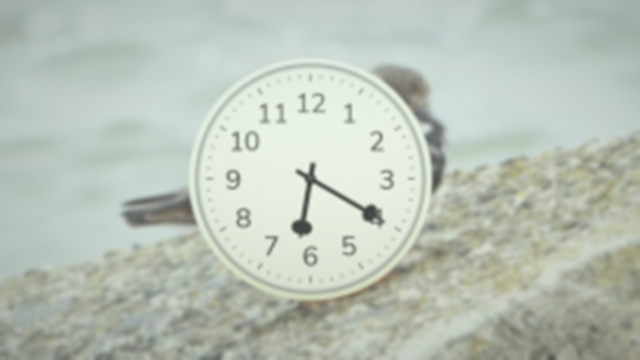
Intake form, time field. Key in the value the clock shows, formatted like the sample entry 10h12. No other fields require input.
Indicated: 6h20
